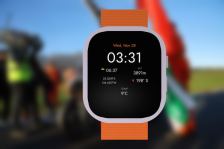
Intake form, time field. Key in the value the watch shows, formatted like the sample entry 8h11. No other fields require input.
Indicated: 3h31
